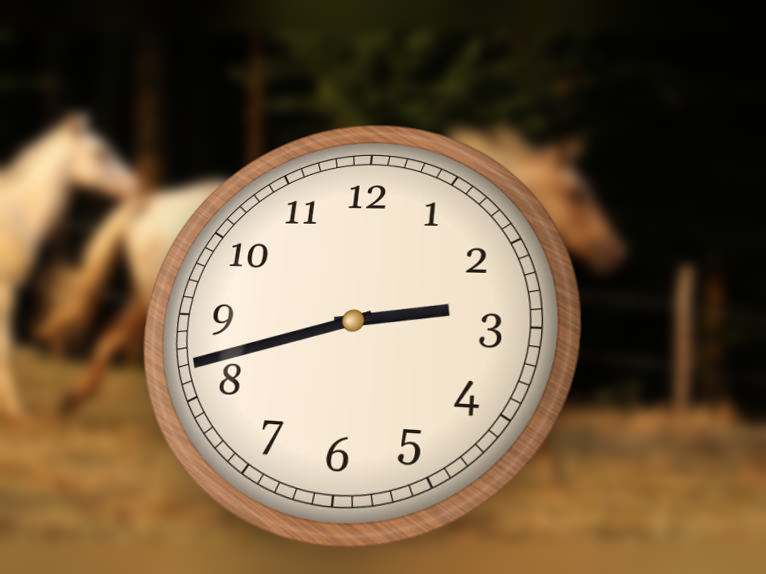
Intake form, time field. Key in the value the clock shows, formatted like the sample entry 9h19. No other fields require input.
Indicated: 2h42
